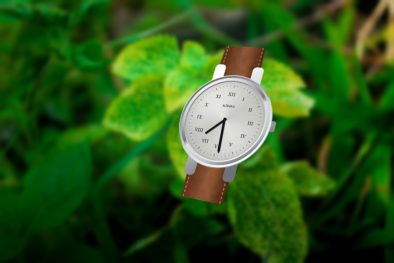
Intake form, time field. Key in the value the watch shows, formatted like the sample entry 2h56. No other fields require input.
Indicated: 7h29
